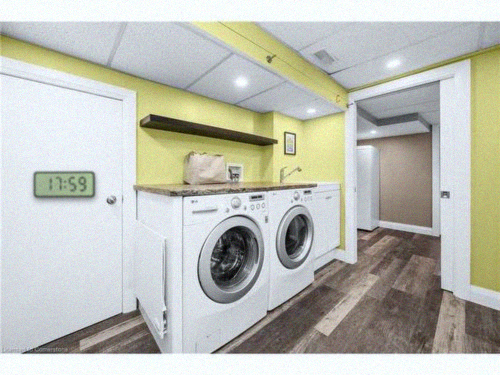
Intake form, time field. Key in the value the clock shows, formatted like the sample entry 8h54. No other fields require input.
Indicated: 17h59
